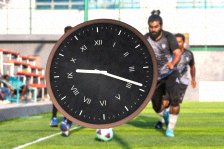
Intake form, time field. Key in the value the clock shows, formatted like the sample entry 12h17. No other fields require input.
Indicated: 9h19
